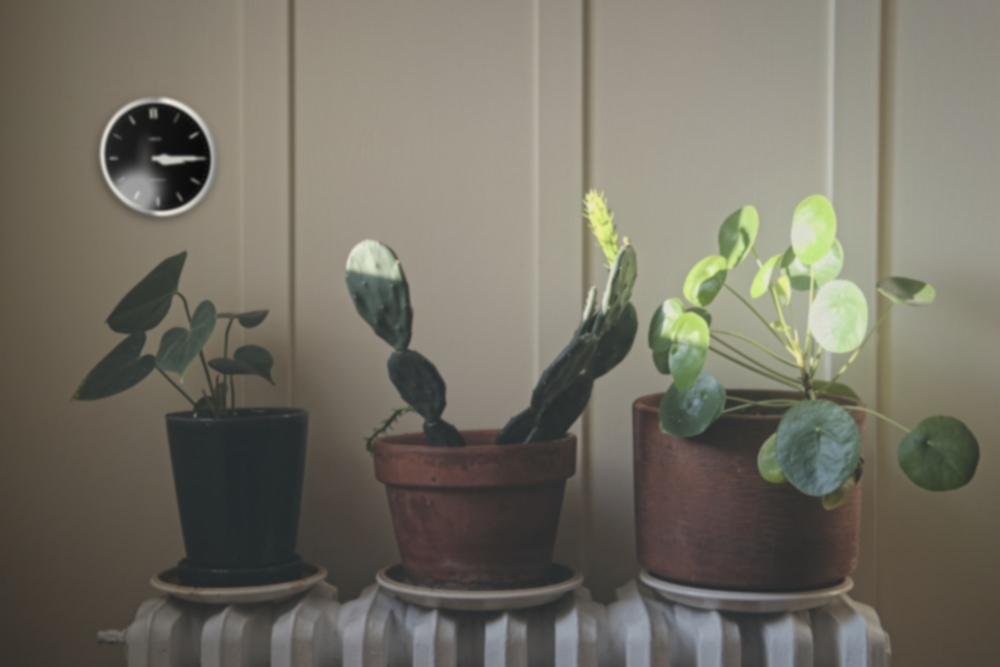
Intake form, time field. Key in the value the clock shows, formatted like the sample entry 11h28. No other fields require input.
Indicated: 3h15
